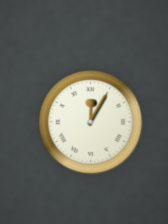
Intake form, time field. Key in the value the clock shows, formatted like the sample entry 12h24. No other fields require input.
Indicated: 12h05
